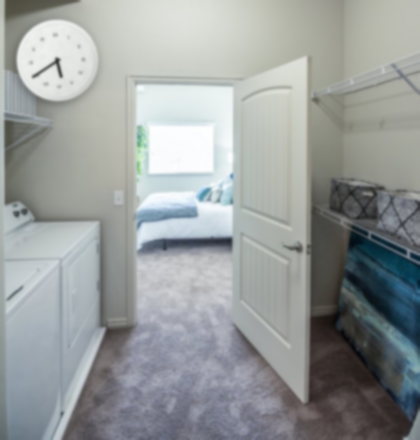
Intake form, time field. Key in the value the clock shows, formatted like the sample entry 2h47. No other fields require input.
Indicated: 5h40
